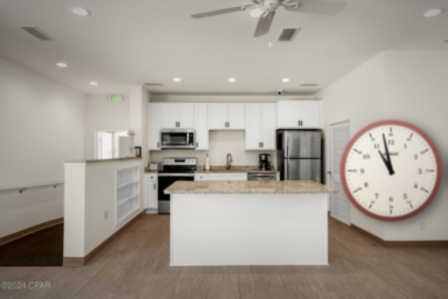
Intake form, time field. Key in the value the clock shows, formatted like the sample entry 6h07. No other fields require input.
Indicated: 10h58
